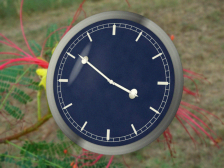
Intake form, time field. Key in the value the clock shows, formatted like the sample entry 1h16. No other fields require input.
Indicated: 3h51
